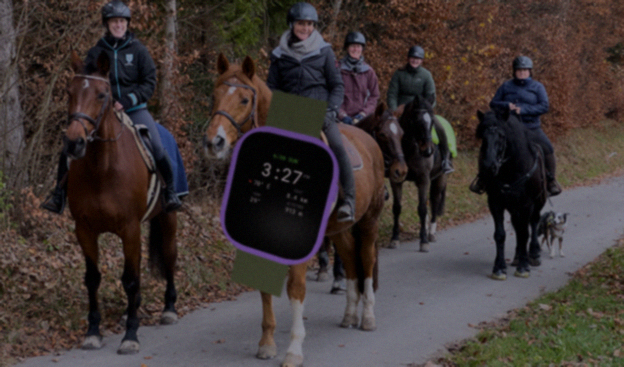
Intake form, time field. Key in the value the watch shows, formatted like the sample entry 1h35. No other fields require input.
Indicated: 3h27
